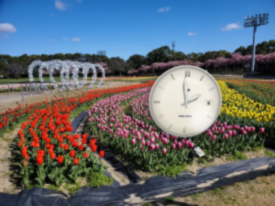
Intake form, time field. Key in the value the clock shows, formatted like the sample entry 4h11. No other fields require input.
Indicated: 1h59
